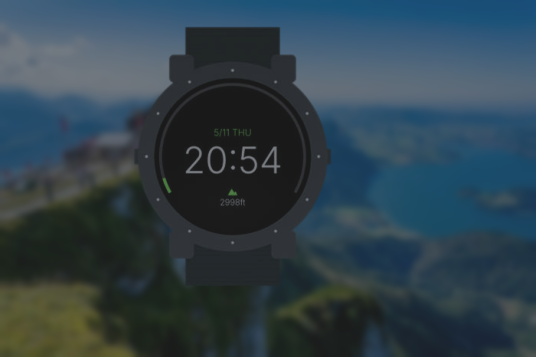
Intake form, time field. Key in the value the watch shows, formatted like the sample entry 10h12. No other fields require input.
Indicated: 20h54
